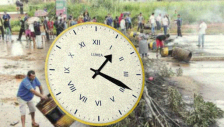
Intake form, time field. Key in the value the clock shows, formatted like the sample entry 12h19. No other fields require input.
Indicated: 1h19
